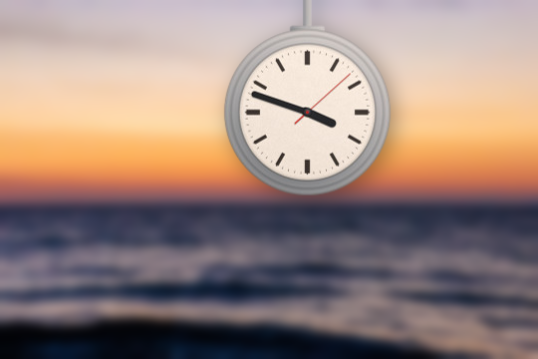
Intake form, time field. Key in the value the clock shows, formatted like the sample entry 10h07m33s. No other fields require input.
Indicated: 3h48m08s
